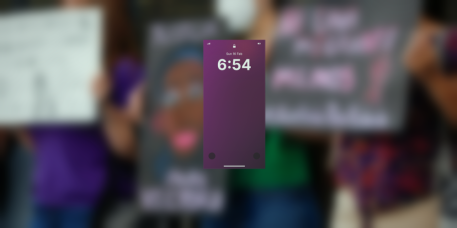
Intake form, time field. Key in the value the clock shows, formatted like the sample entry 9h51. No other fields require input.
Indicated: 6h54
